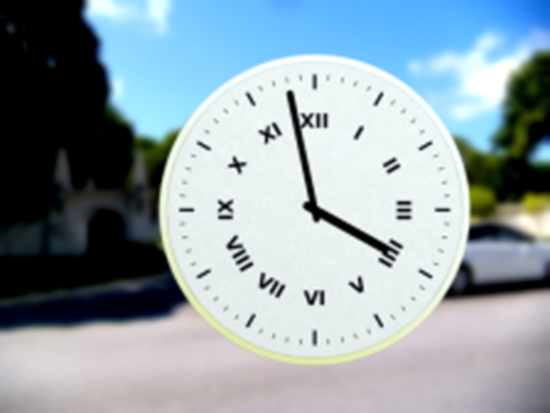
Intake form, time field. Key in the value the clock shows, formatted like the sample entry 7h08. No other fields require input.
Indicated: 3h58
